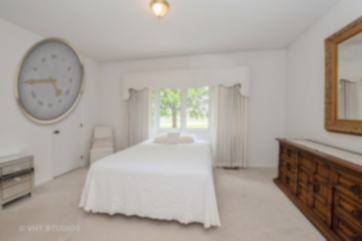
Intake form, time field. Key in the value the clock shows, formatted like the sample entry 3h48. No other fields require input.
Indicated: 4h45
